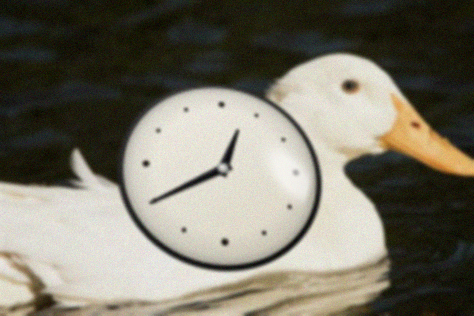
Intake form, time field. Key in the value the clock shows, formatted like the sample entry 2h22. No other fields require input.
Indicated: 12h40
